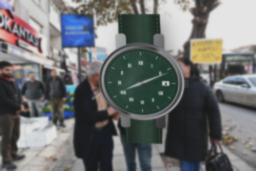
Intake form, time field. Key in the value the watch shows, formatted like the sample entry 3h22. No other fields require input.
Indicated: 8h11
